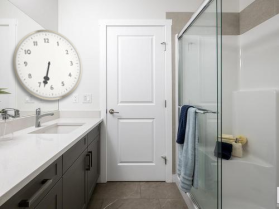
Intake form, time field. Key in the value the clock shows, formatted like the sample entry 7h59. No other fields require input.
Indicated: 6h33
